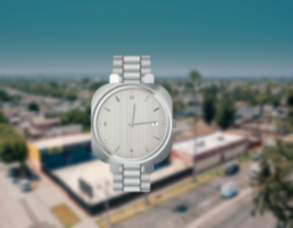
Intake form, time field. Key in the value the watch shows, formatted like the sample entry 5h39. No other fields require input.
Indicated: 12h14
